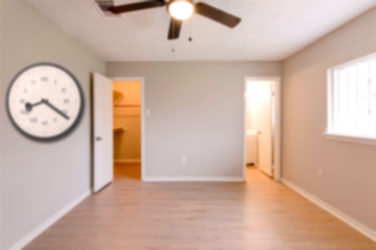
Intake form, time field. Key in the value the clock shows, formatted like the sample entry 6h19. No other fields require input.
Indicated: 8h21
